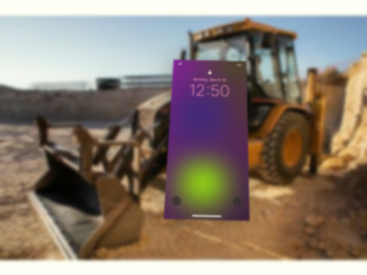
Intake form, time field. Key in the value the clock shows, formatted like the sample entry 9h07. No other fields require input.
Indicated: 12h50
